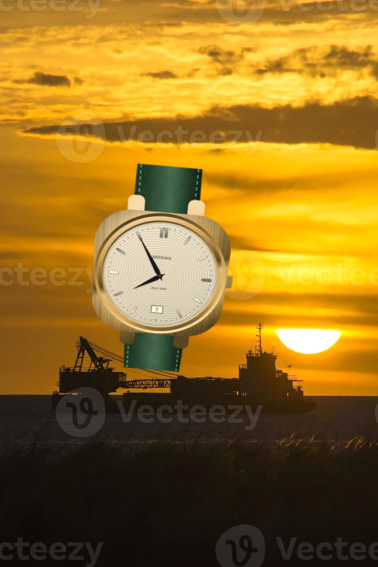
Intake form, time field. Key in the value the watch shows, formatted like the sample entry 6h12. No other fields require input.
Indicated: 7h55
